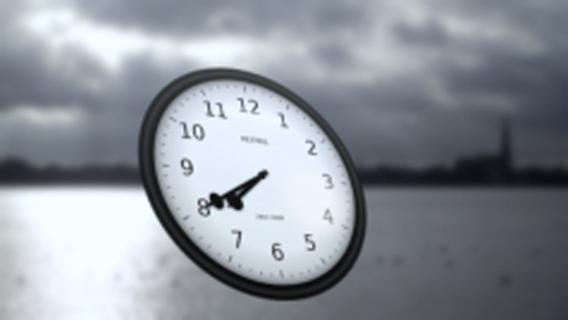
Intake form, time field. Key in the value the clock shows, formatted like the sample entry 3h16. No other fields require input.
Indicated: 7h40
